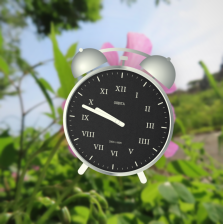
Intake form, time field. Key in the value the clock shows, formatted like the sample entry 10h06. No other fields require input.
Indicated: 9h48
